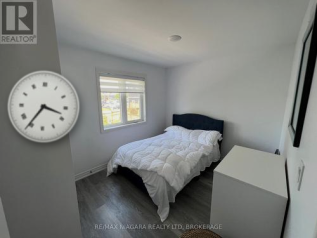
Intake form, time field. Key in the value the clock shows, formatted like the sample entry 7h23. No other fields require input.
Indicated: 3h36
